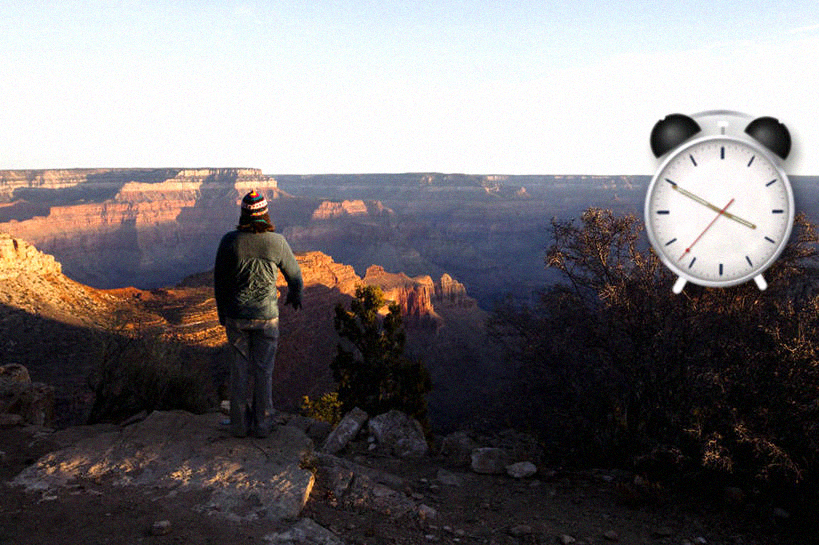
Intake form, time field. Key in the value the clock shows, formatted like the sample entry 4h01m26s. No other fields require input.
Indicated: 3h49m37s
